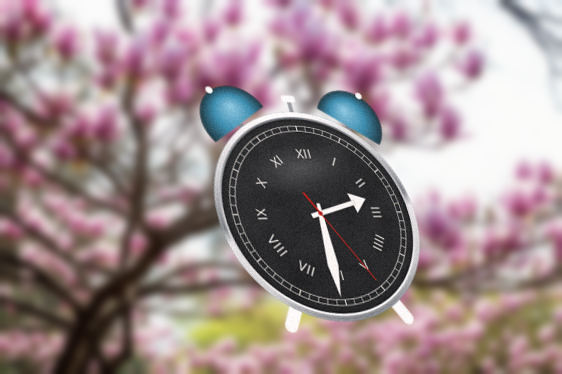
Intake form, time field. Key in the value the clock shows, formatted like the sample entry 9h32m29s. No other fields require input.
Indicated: 2h30m25s
